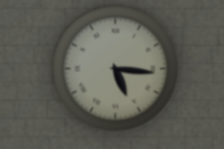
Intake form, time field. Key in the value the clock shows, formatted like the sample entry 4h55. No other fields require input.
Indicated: 5h16
